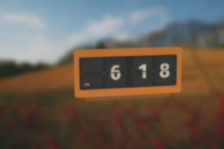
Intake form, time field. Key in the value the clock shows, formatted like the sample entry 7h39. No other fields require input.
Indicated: 6h18
